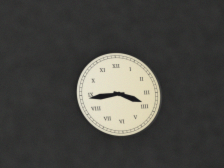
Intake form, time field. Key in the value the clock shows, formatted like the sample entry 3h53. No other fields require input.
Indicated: 3h44
